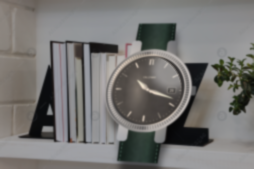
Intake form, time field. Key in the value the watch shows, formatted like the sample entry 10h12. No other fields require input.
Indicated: 10h18
